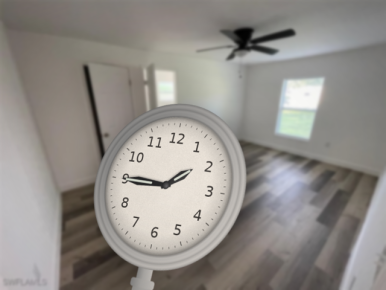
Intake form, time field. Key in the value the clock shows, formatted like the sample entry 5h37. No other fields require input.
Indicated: 1h45
